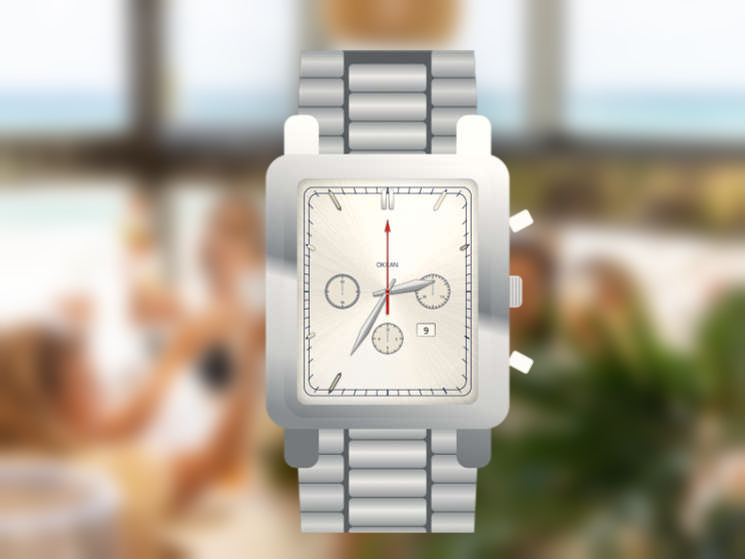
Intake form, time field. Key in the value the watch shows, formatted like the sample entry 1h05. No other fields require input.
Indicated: 2h35
